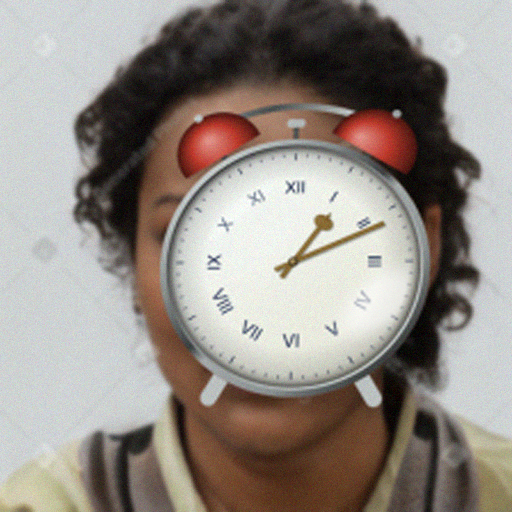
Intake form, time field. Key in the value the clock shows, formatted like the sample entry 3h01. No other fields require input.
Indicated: 1h11
